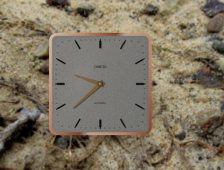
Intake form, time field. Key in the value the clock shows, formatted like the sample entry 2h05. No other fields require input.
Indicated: 9h38
